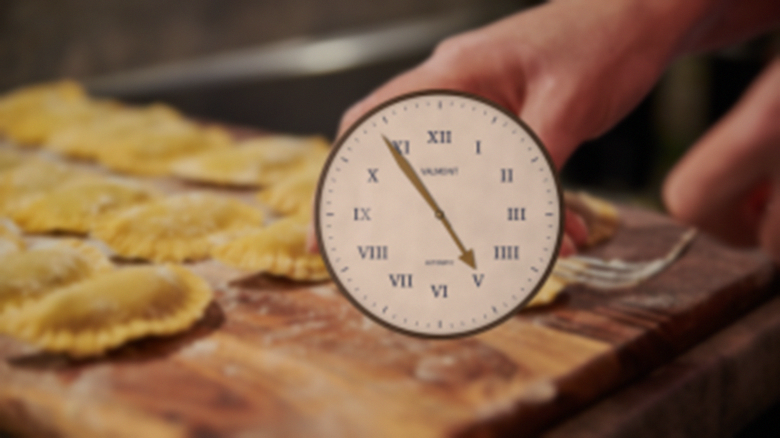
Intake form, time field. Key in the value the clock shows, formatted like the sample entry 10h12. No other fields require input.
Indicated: 4h54
